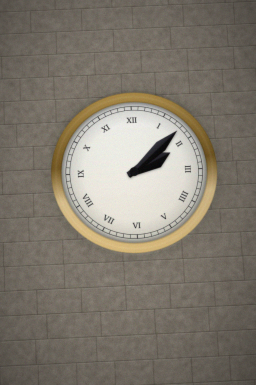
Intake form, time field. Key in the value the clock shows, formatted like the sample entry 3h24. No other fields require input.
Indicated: 2h08
